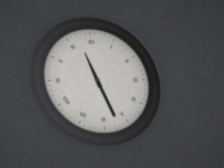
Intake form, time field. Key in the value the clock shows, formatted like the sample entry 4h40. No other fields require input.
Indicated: 11h27
